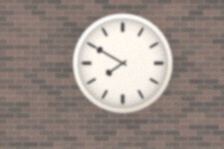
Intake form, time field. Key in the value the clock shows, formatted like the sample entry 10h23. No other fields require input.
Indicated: 7h50
